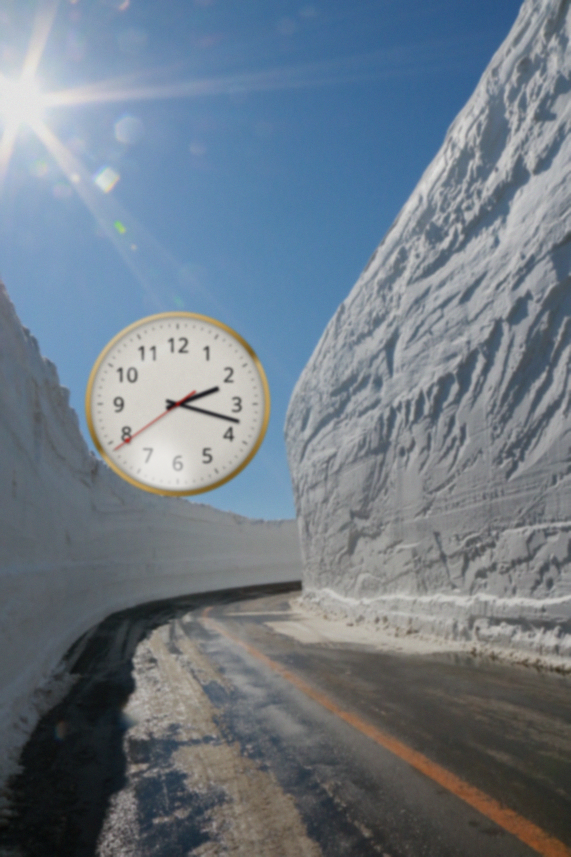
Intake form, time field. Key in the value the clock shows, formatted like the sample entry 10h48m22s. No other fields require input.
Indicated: 2h17m39s
